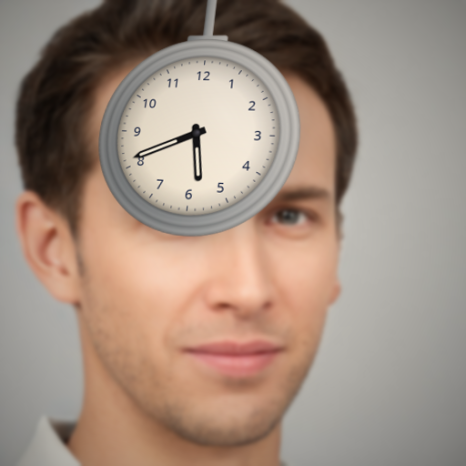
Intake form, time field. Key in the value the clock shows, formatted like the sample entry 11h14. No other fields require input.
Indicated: 5h41
